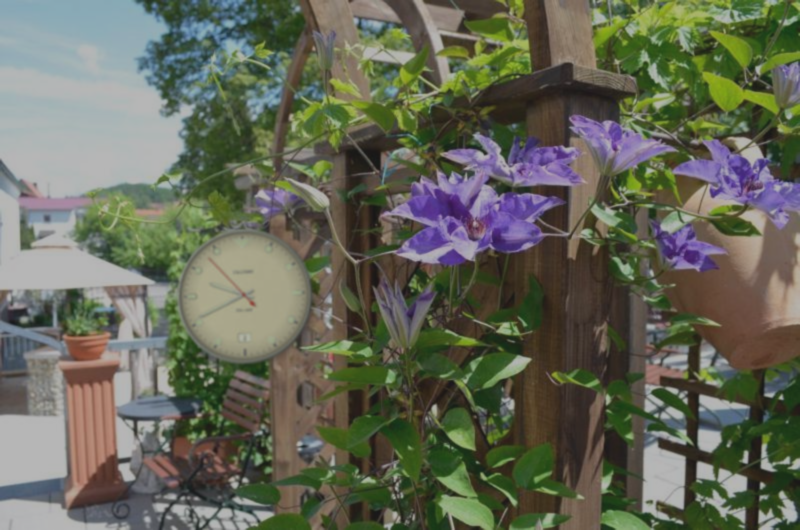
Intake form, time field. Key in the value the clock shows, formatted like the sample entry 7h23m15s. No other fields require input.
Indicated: 9h40m53s
